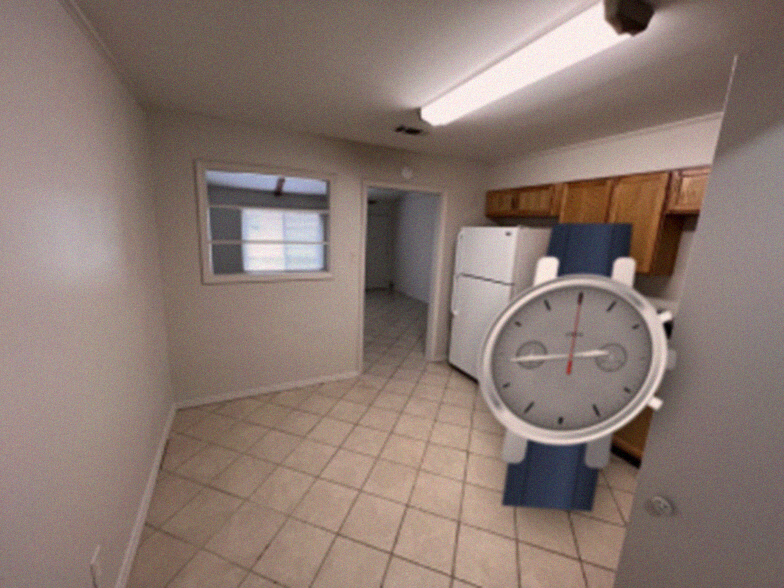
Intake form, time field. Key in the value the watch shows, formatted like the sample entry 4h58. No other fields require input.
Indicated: 2h44
